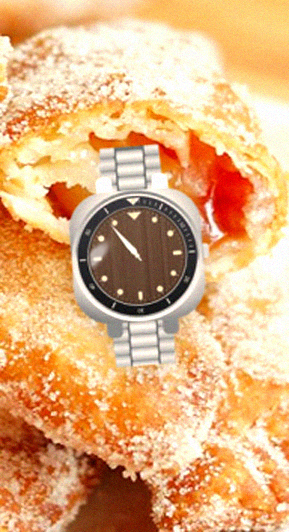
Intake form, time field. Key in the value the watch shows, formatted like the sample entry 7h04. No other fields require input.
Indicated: 10h54
